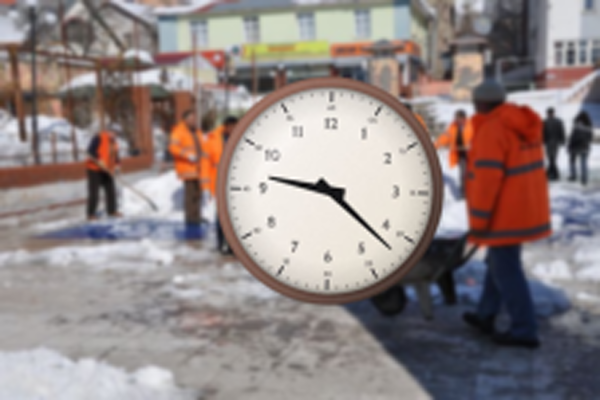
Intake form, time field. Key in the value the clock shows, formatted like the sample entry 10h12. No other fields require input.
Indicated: 9h22
